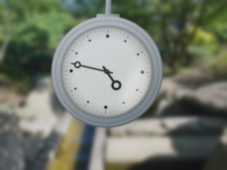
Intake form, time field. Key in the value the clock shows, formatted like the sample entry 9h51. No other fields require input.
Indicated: 4h47
